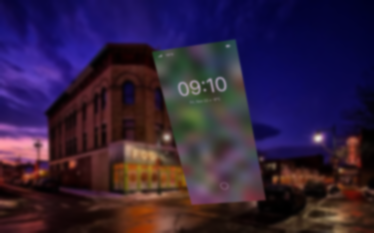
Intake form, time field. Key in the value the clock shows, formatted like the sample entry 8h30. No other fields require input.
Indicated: 9h10
